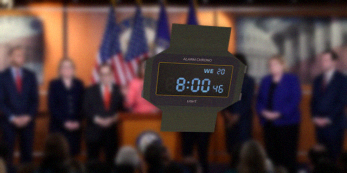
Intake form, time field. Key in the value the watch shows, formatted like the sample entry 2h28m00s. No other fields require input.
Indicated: 8h00m46s
